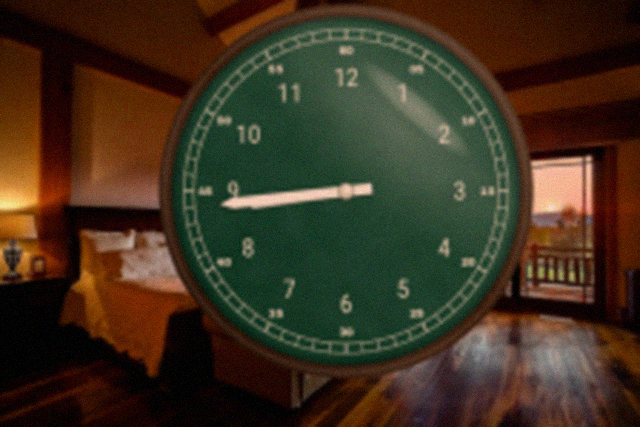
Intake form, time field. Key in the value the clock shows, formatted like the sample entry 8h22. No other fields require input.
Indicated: 8h44
